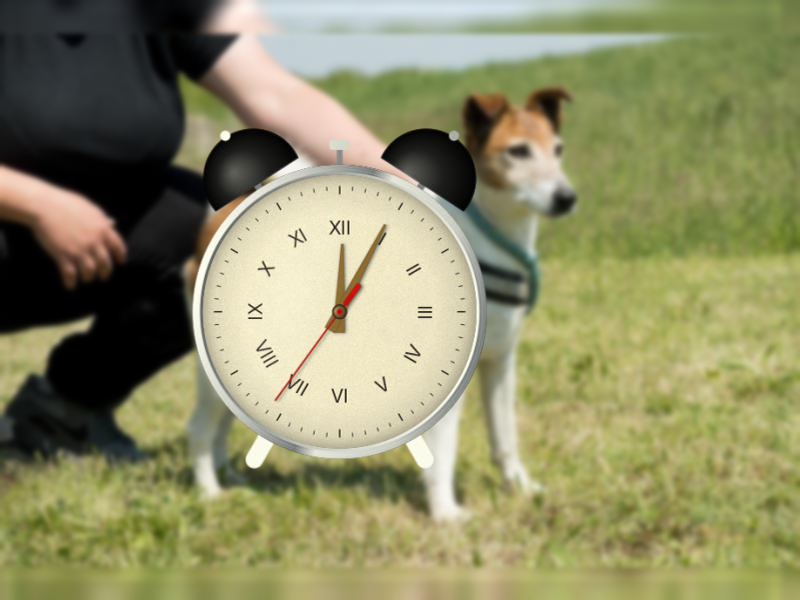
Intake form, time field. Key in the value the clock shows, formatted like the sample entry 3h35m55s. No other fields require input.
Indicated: 12h04m36s
